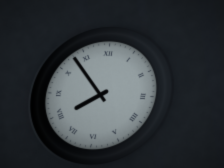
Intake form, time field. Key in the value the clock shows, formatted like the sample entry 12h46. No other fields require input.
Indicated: 7h53
